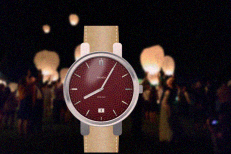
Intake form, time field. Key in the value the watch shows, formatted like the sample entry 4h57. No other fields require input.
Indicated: 8h05
